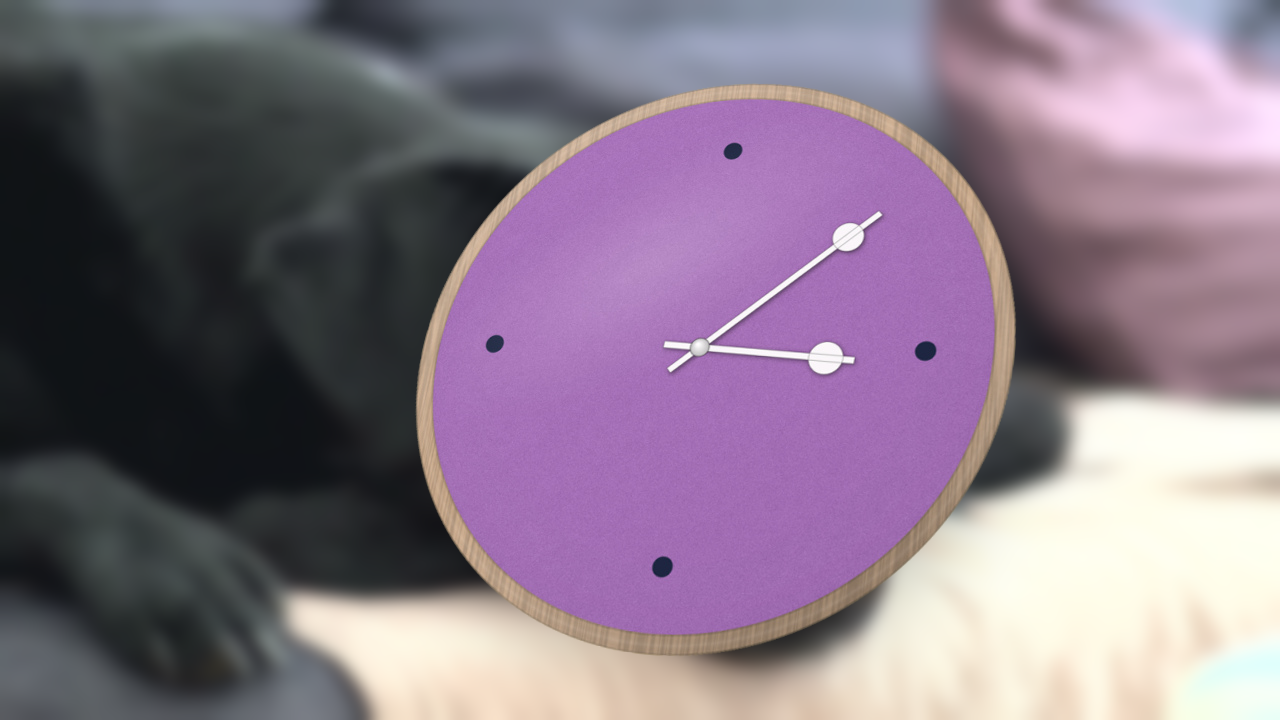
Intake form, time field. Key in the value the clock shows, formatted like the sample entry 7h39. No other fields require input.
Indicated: 3h08
